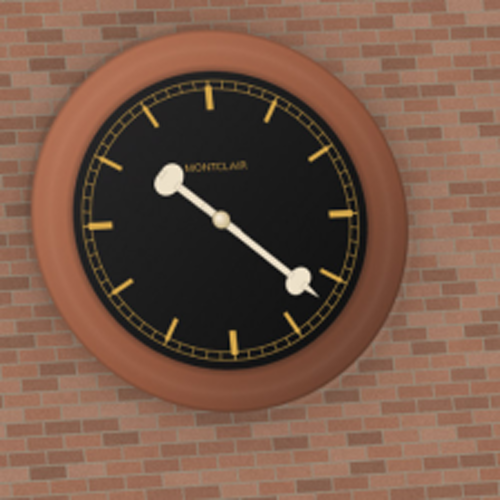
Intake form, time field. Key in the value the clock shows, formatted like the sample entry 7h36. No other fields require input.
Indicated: 10h22
